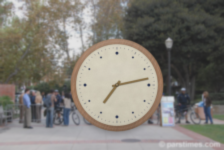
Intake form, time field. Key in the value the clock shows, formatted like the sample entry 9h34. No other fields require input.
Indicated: 7h13
